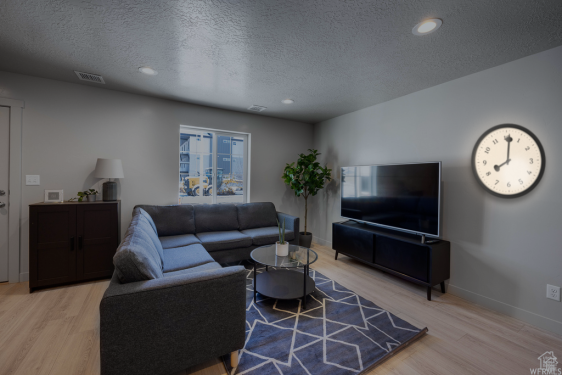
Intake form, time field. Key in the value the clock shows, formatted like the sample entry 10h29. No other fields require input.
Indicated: 8h01
